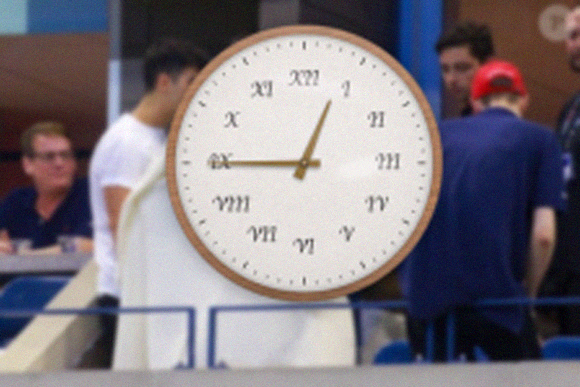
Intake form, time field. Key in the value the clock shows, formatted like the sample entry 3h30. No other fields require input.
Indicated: 12h45
